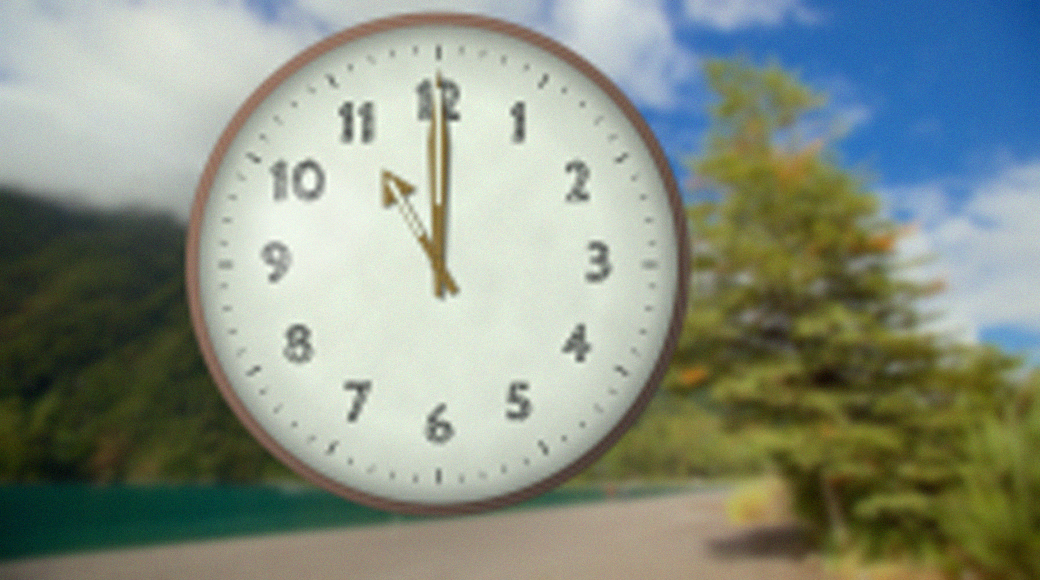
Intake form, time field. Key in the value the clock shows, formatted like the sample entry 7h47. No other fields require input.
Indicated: 11h00
